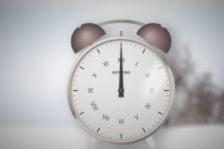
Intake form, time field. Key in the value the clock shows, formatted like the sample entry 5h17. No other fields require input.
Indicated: 12h00
